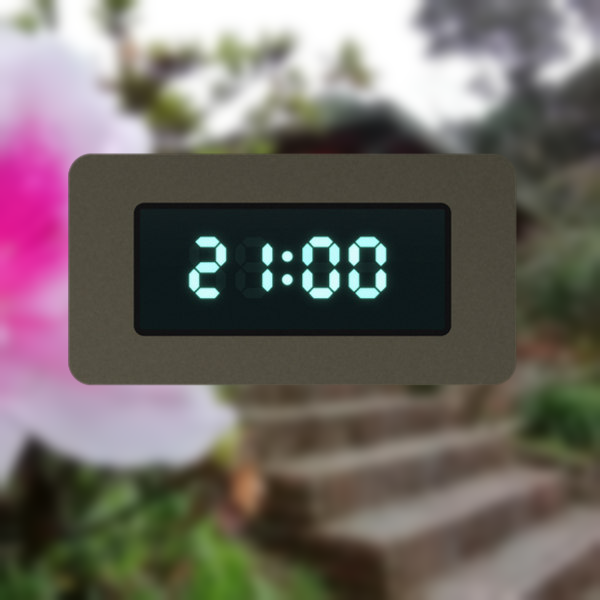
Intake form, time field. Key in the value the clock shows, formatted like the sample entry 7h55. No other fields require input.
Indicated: 21h00
